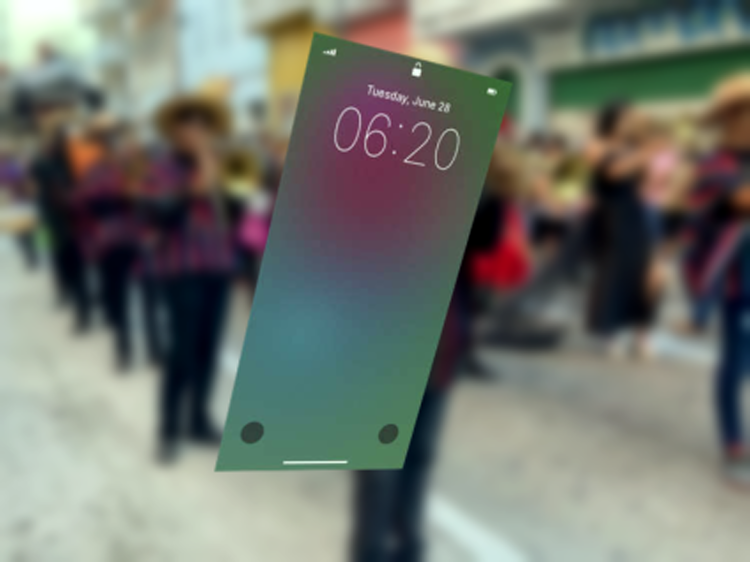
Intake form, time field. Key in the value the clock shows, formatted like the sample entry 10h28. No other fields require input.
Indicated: 6h20
